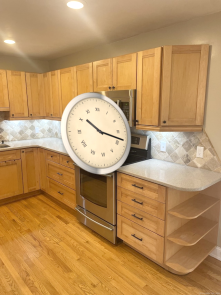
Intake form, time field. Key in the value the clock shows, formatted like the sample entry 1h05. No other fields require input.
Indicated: 10h18
